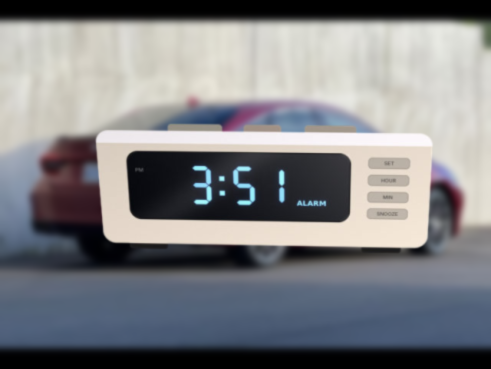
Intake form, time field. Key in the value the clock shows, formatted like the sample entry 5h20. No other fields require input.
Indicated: 3h51
